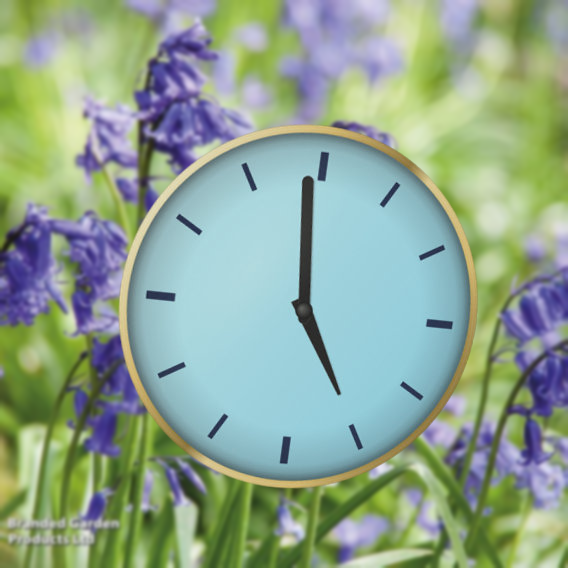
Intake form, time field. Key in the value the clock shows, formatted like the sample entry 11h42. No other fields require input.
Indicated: 4h59
